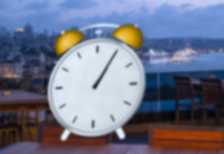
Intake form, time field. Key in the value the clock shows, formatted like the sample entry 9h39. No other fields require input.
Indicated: 1h05
